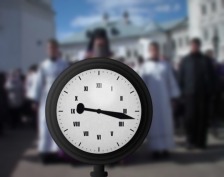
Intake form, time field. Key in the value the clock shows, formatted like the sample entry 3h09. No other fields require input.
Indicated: 9h17
